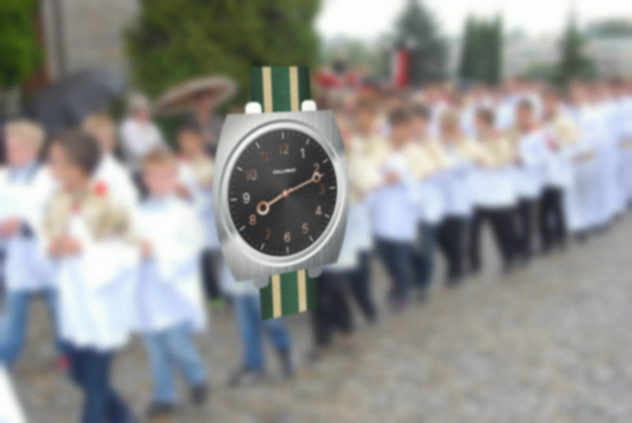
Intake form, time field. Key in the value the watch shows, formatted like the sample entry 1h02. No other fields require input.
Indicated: 8h12
